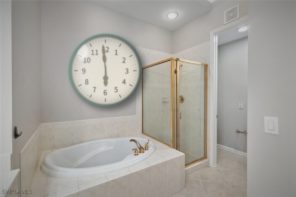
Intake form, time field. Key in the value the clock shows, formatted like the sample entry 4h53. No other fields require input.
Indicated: 5h59
